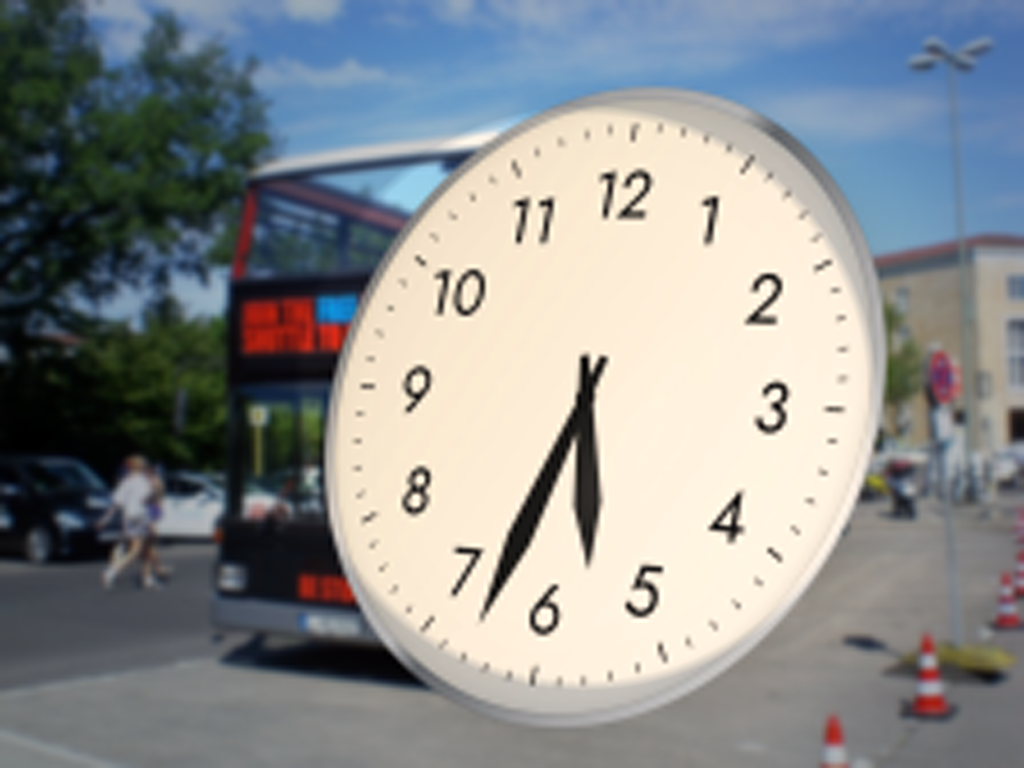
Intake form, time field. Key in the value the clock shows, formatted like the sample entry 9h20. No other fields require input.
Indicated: 5h33
